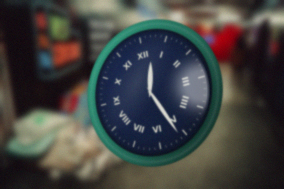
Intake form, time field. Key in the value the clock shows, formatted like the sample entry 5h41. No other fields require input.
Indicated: 12h26
